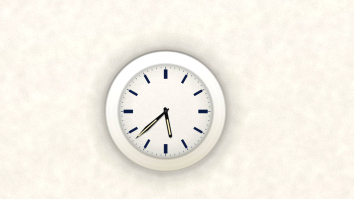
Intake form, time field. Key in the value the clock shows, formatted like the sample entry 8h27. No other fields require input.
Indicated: 5h38
